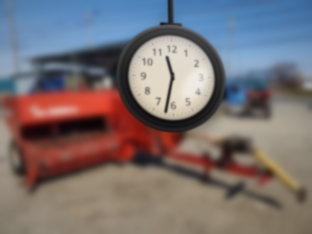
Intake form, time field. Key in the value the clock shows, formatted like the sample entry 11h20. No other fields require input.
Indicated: 11h32
